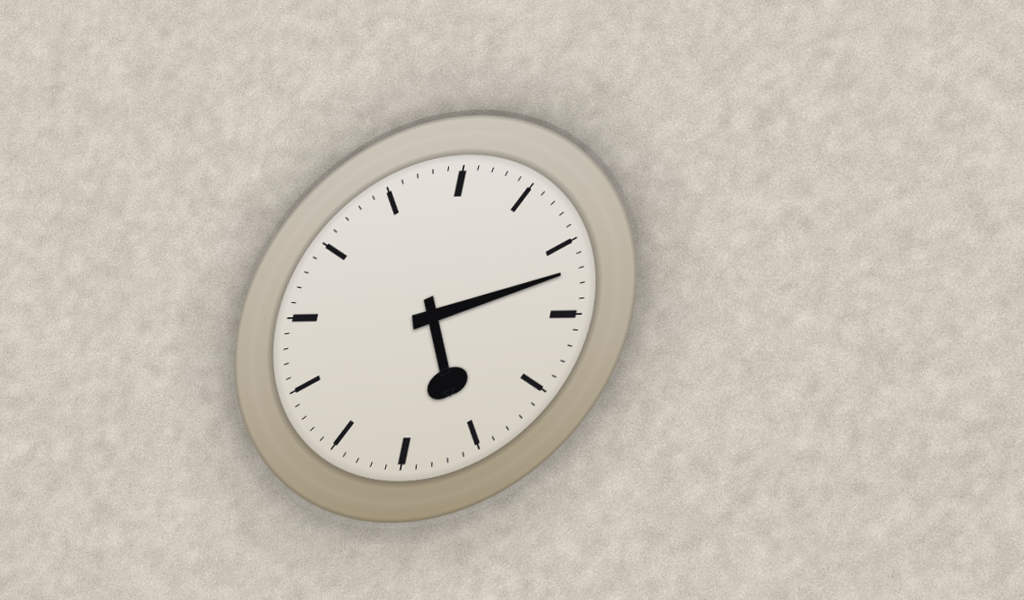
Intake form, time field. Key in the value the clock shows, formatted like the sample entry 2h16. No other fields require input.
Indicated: 5h12
